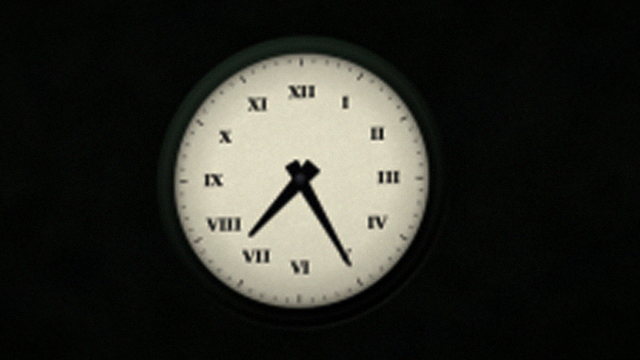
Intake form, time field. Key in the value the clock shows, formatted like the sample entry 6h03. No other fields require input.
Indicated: 7h25
